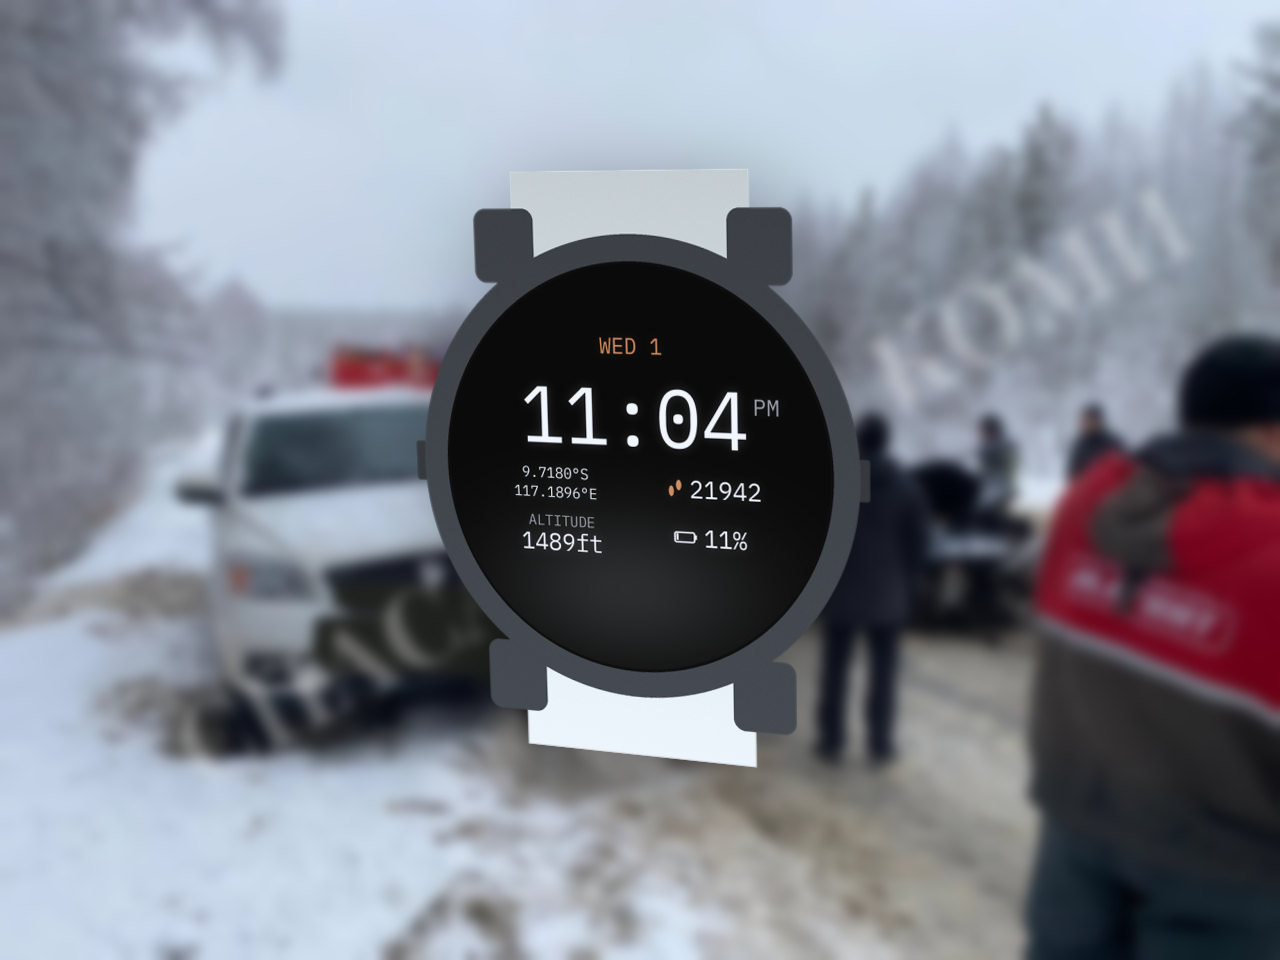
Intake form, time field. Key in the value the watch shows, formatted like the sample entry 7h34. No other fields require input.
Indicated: 11h04
